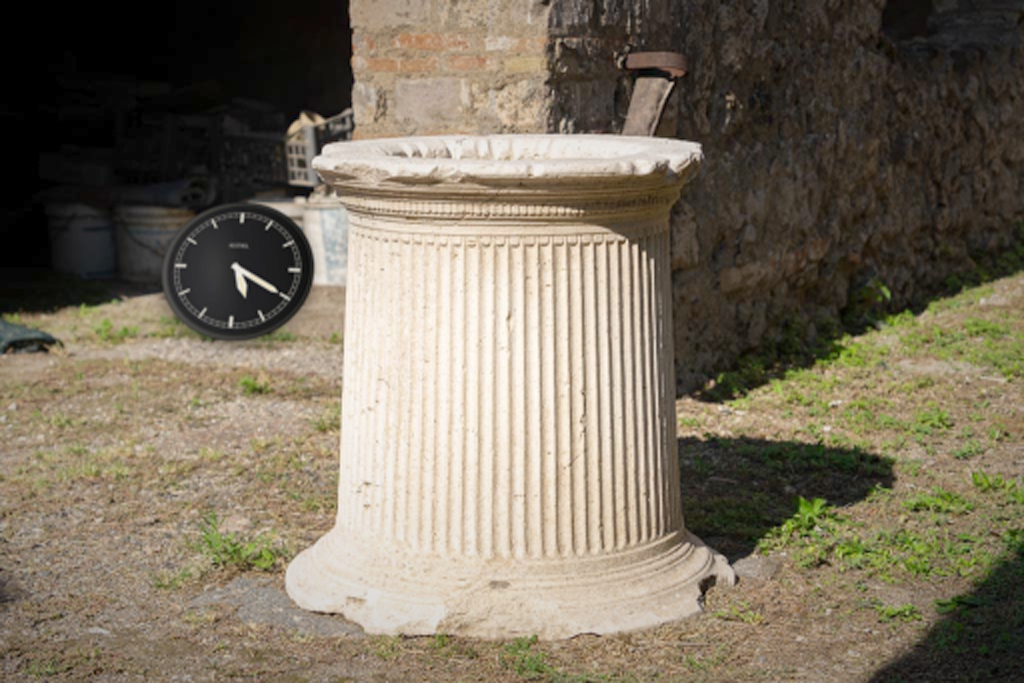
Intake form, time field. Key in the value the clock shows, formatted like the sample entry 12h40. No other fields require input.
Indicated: 5h20
